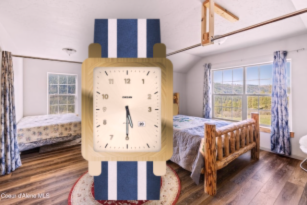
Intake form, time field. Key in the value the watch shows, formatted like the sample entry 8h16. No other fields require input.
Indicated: 5h30
